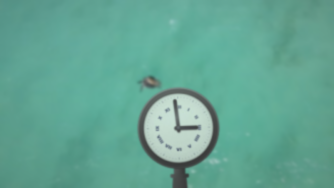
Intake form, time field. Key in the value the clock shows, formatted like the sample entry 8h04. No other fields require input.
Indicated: 2h59
